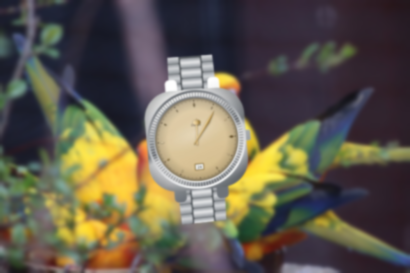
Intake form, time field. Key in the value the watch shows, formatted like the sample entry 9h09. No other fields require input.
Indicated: 12h06
